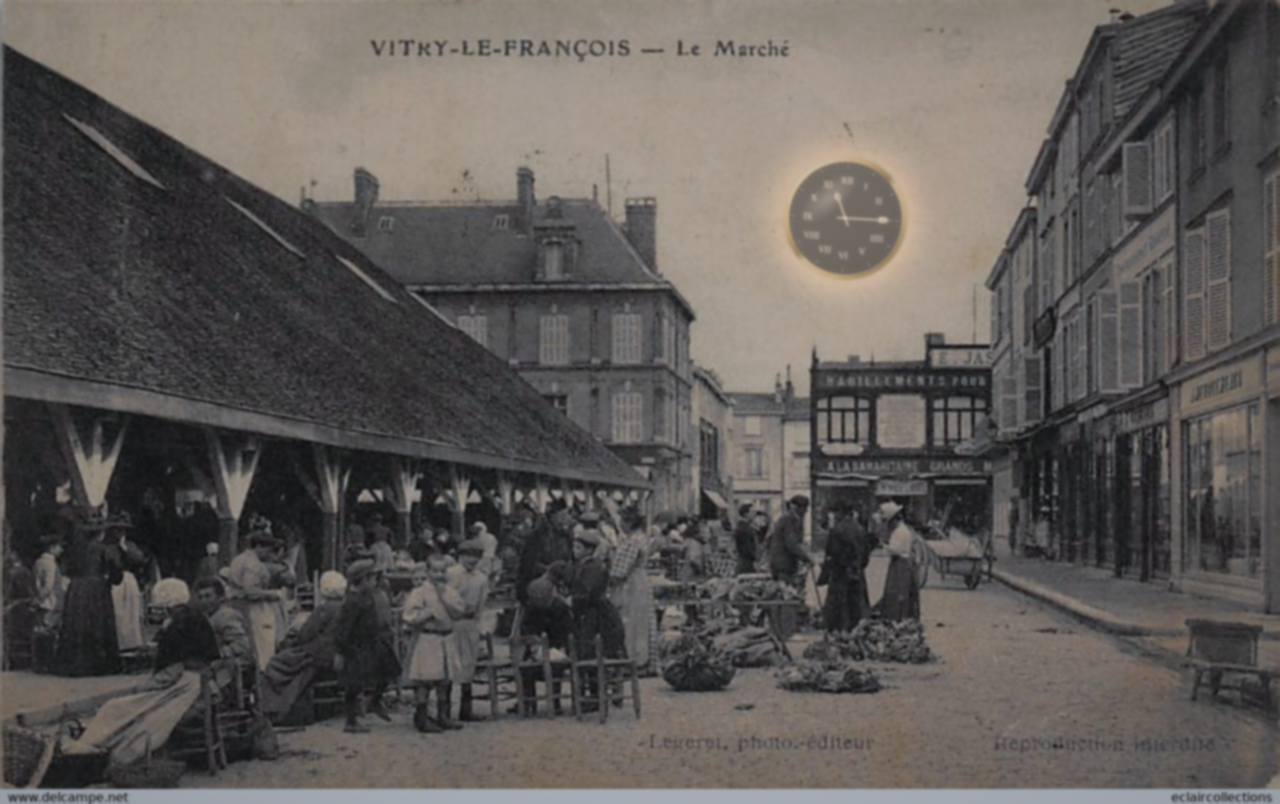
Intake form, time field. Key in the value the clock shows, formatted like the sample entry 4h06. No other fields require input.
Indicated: 11h15
